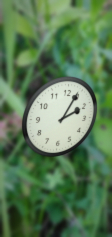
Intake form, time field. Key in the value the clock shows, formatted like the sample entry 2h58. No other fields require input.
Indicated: 2h04
